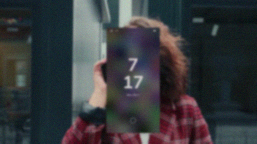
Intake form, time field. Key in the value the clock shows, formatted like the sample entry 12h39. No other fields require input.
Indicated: 7h17
